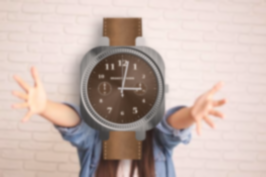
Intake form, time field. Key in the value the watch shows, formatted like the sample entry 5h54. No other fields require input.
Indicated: 3h02
